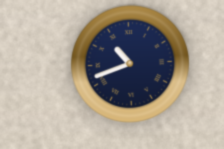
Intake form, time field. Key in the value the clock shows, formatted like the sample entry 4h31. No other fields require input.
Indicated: 10h42
